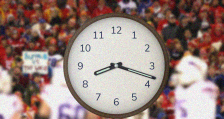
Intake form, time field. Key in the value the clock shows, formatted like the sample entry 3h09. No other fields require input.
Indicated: 8h18
